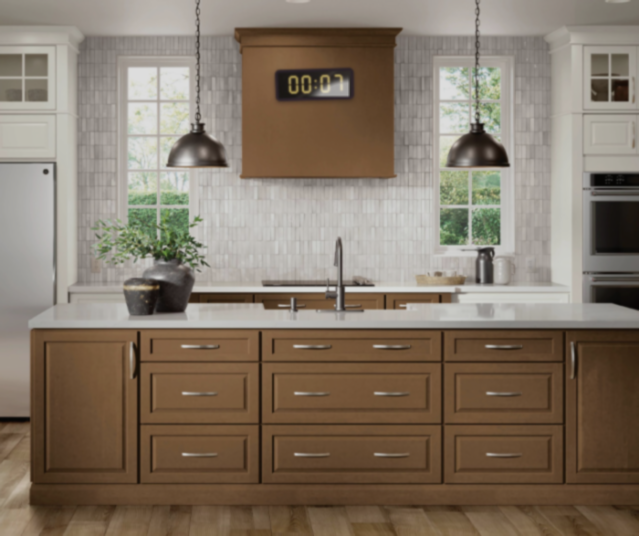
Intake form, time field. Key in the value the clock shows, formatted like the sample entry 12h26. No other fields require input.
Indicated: 0h07
